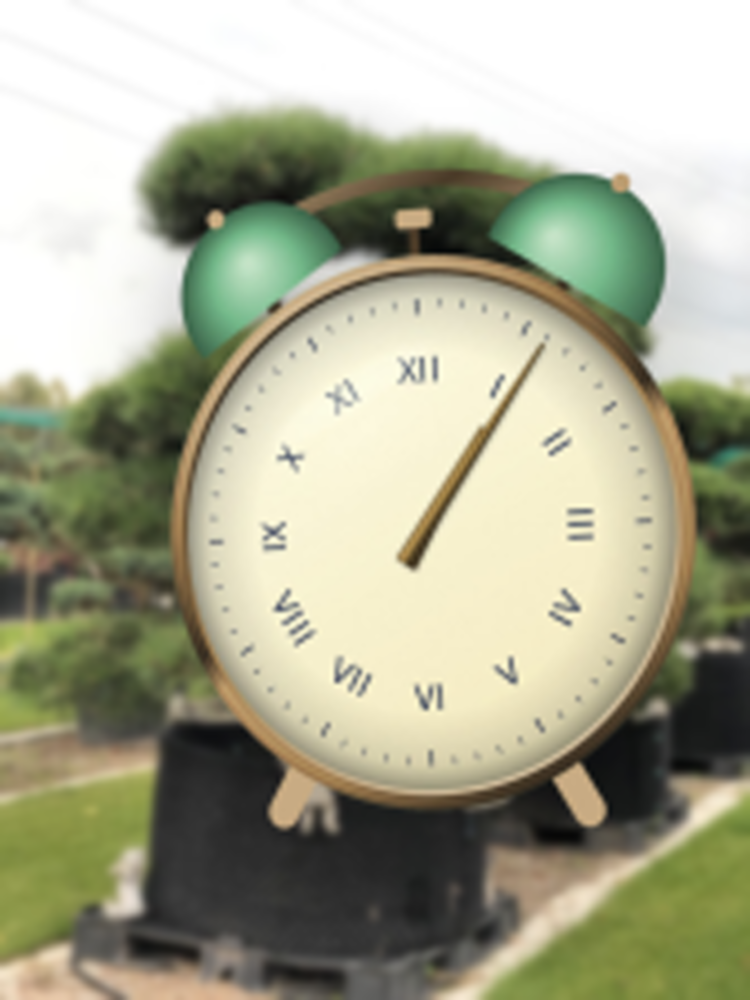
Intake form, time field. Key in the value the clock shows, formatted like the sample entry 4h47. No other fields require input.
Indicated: 1h06
